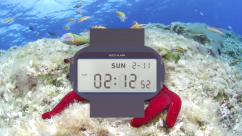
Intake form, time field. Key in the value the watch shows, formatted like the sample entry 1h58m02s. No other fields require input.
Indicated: 2h12m52s
